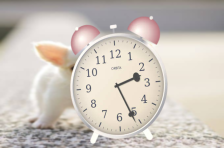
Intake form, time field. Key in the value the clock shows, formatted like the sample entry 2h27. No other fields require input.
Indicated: 2h26
